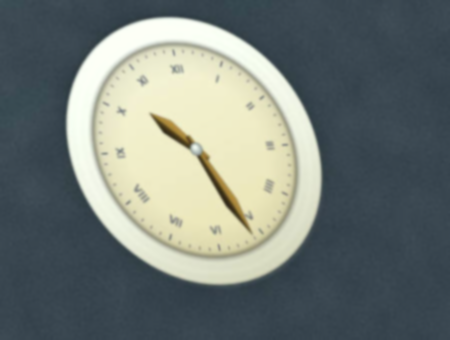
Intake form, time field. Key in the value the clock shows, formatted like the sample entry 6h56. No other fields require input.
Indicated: 10h26
